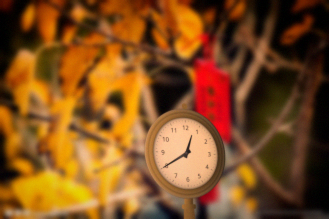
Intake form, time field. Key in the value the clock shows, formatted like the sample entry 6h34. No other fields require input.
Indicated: 12h40
